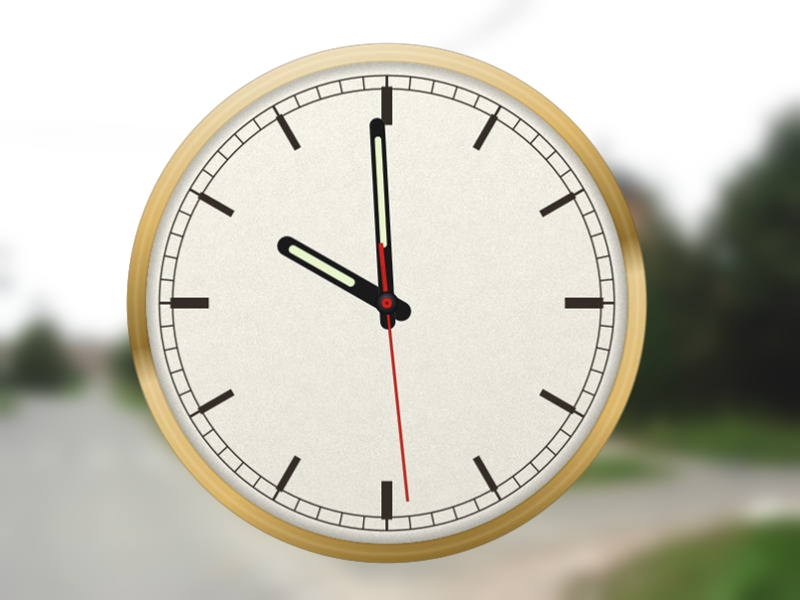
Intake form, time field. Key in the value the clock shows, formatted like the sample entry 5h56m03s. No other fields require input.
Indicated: 9h59m29s
